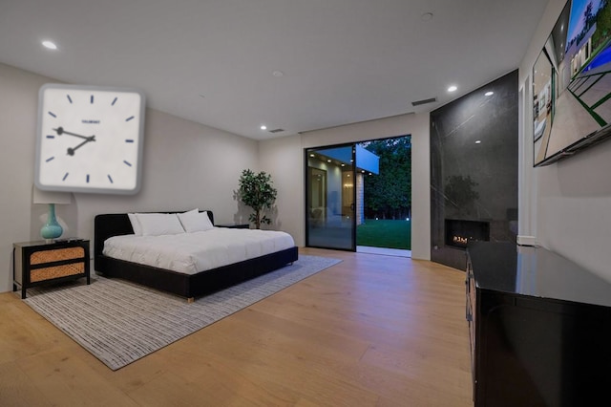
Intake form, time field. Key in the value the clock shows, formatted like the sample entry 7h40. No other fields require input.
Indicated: 7h47
